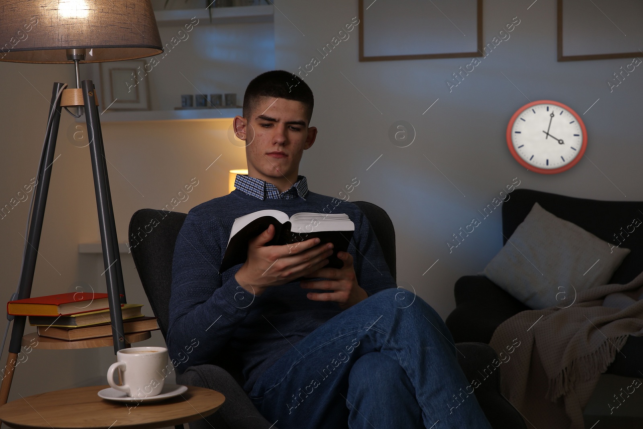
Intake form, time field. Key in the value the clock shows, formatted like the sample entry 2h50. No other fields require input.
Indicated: 4h02
